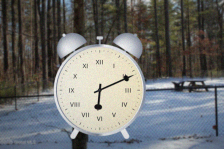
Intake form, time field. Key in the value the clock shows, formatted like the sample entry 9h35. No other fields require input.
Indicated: 6h11
